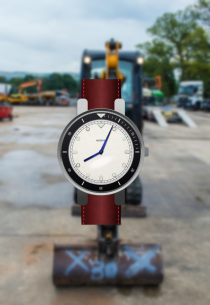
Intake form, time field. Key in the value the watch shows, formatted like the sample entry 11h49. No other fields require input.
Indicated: 8h04
